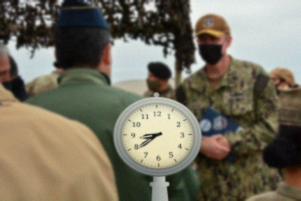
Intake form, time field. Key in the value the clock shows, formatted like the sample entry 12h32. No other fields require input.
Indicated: 8h39
